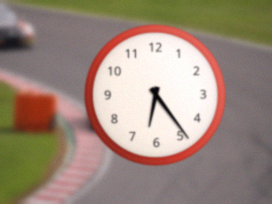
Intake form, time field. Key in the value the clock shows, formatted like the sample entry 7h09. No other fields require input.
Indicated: 6h24
